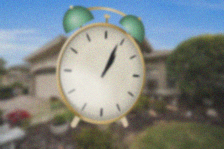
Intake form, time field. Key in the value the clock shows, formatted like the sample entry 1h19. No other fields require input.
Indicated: 1h04
